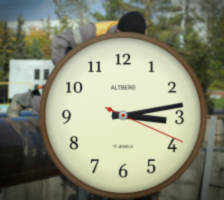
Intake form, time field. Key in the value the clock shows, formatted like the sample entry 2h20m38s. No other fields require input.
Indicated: 3h13m19s
